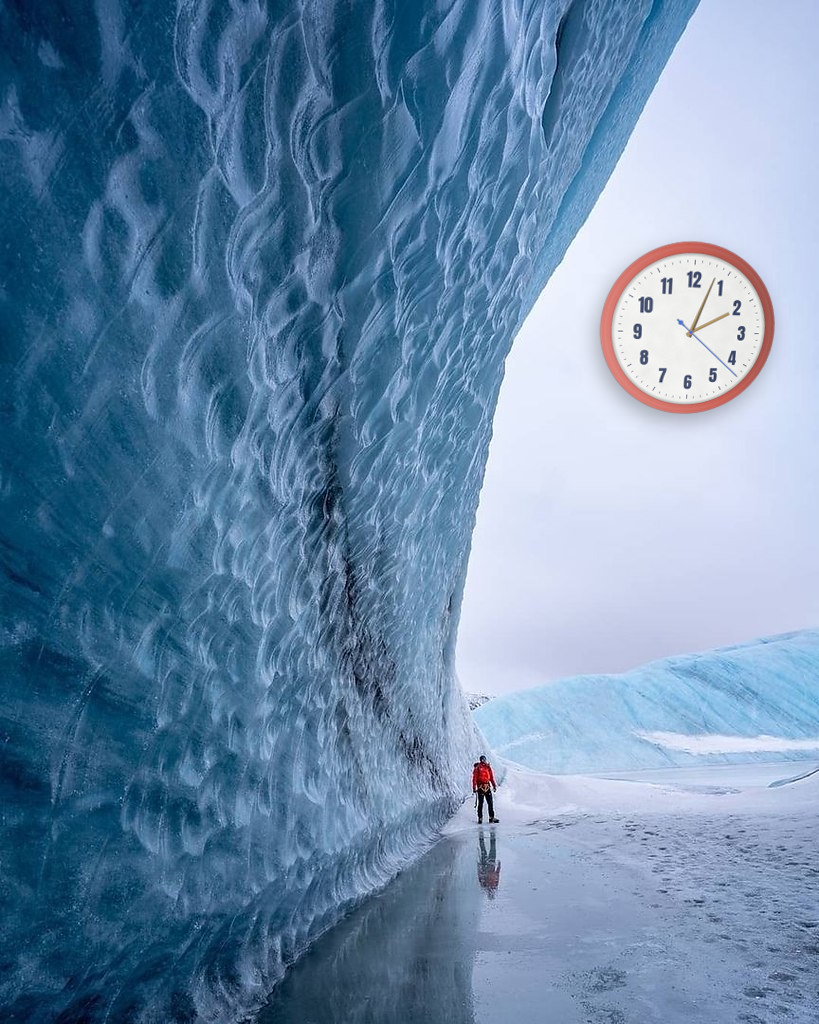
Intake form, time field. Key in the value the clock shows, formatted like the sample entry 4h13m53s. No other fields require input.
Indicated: 2h03m22s
